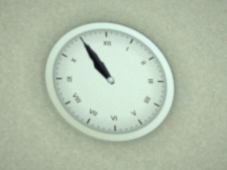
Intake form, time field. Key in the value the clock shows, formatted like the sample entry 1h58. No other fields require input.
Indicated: 10h55
